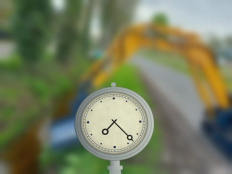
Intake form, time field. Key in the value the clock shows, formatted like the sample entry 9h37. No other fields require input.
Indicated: 7h23
